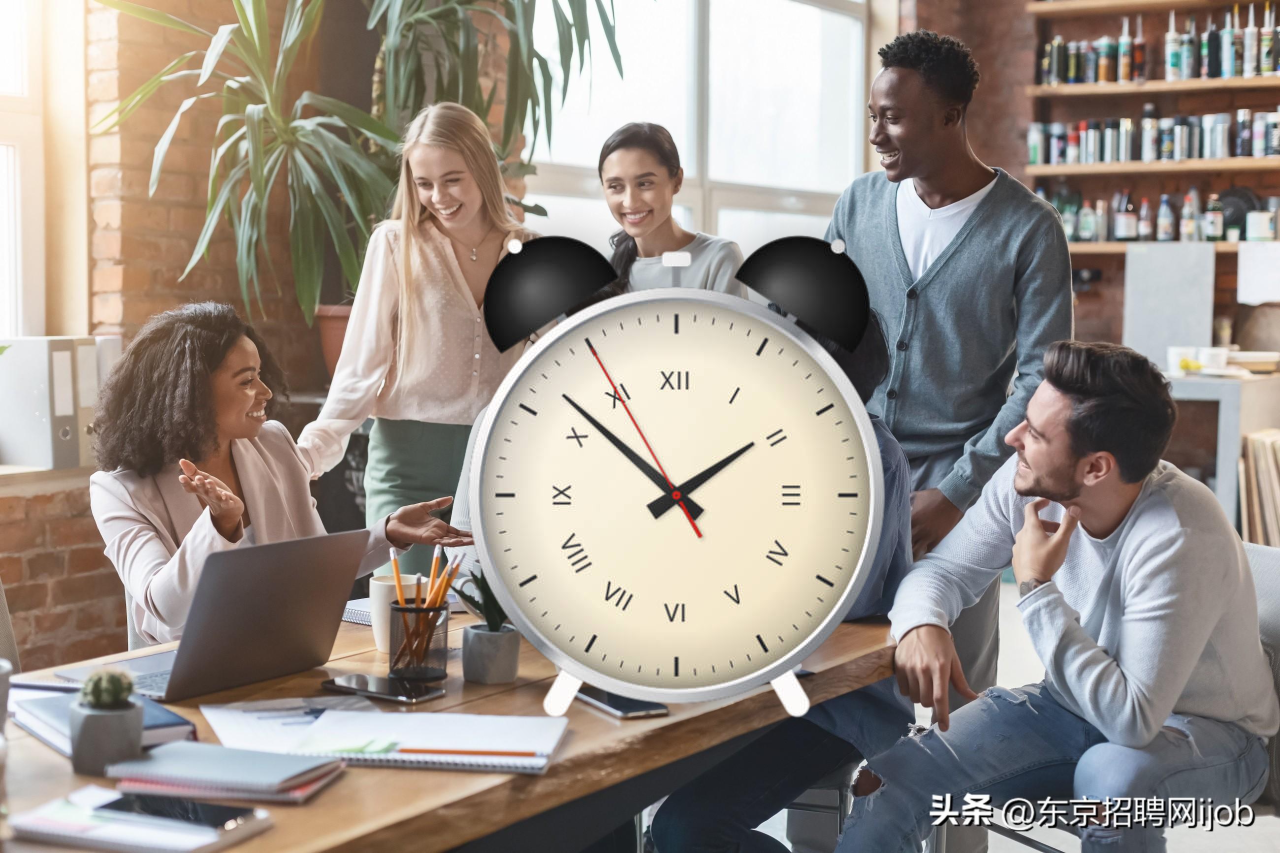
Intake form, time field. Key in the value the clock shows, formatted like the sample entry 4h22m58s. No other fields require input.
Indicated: 1h51m55s
